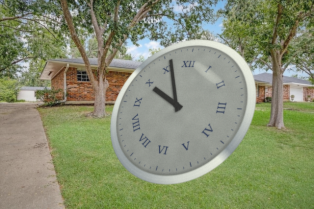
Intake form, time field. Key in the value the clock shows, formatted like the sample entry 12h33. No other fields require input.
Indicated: 9h56
